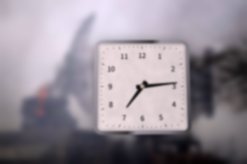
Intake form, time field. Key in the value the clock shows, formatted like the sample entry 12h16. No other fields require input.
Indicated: 7h14
